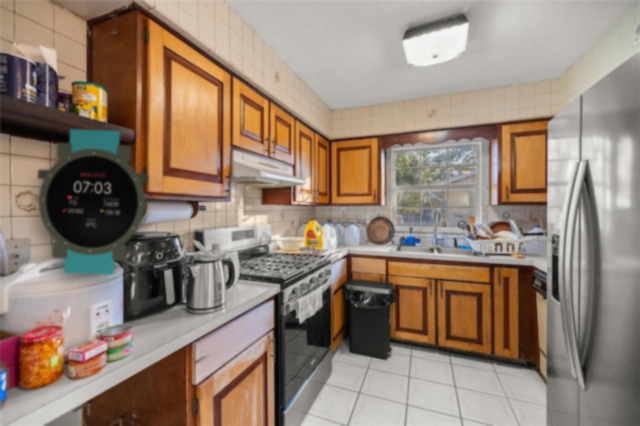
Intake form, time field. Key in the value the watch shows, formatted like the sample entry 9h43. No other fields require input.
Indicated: 7h03
